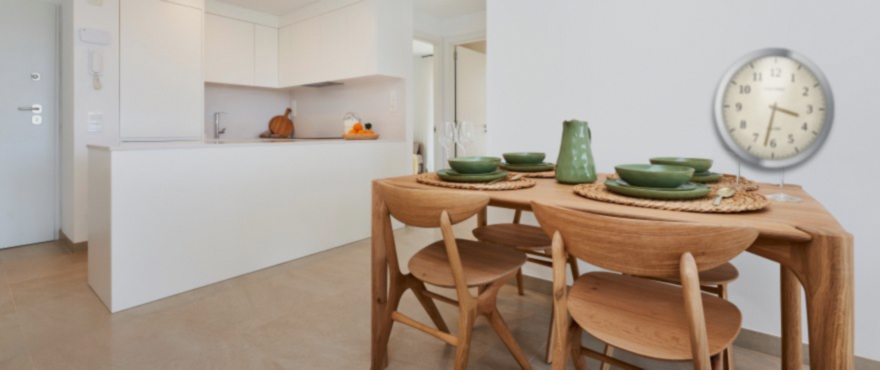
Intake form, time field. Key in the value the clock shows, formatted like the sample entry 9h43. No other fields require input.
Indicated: 3h32
